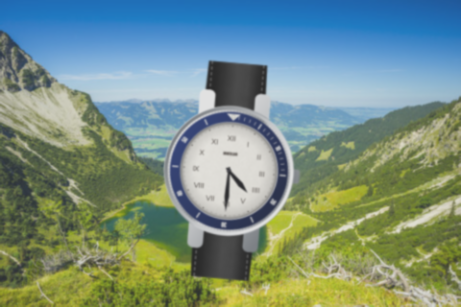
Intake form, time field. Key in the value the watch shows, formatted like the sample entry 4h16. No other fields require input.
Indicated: 4h30
